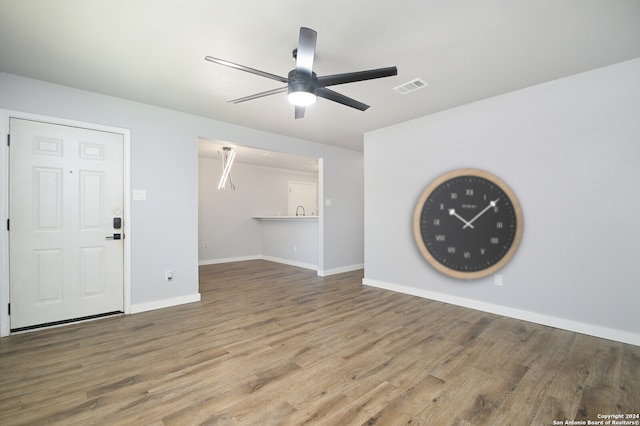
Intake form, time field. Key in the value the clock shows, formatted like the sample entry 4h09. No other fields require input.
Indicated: 10h08
